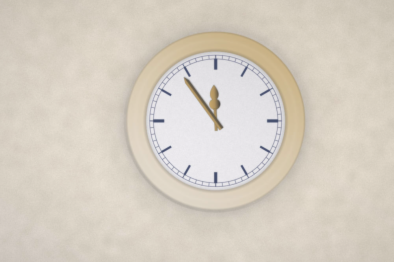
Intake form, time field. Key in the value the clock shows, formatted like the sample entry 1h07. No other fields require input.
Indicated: 11h54
